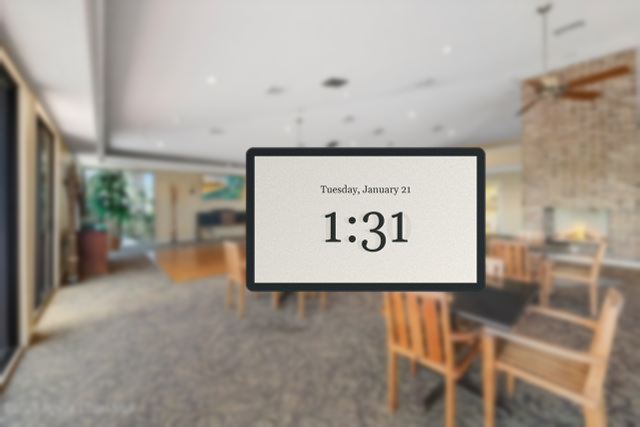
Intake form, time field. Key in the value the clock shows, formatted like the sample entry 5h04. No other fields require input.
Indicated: 1h31
